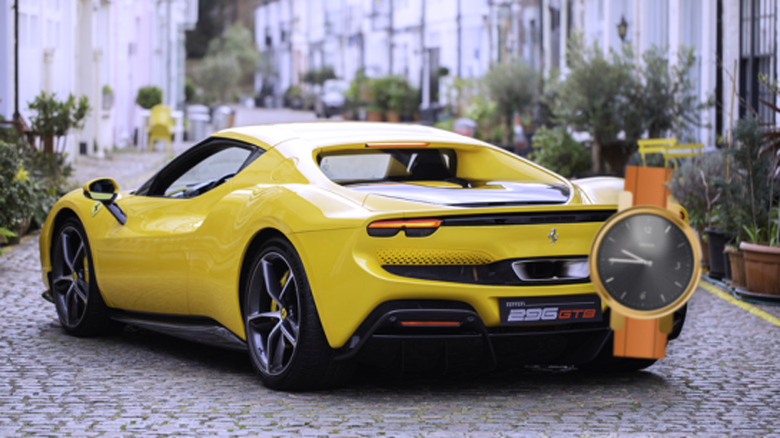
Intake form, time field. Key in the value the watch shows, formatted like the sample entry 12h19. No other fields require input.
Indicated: 9h45
